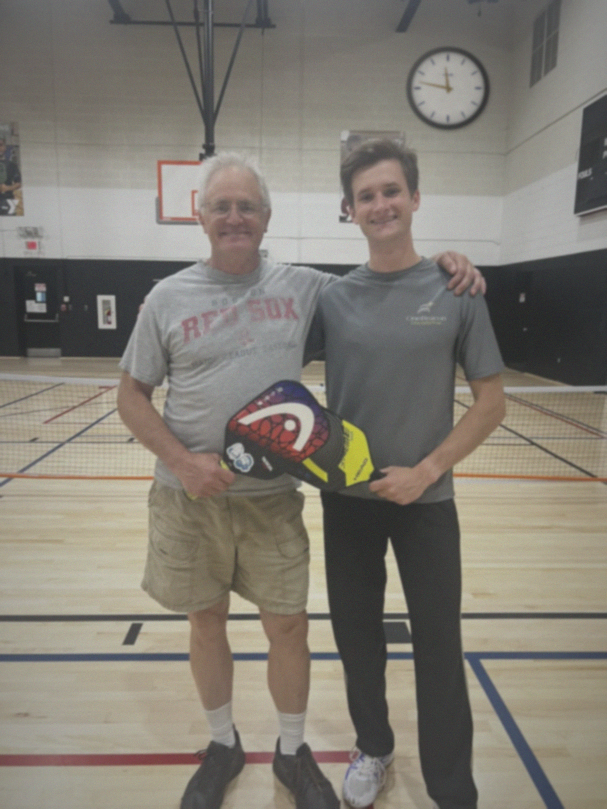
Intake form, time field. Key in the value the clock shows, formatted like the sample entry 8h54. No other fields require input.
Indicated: 11h47
